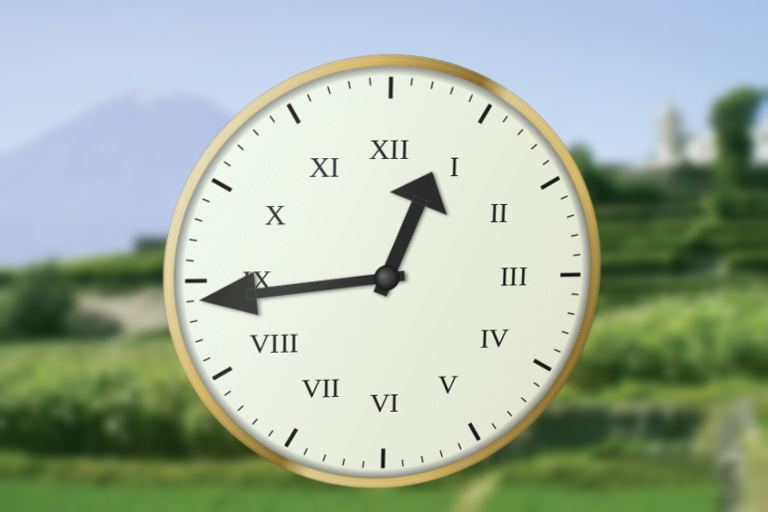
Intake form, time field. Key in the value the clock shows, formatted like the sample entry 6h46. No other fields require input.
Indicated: 12h44
